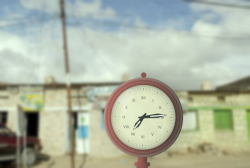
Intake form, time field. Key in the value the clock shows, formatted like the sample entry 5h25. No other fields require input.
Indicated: 7h14
